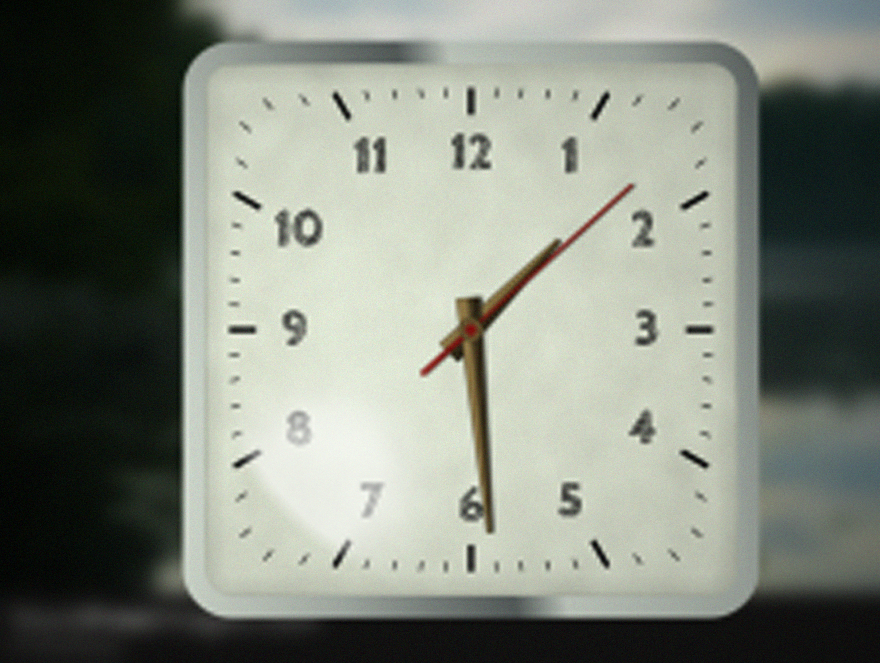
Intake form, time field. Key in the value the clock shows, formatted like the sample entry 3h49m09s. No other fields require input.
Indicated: 1h29m08s
